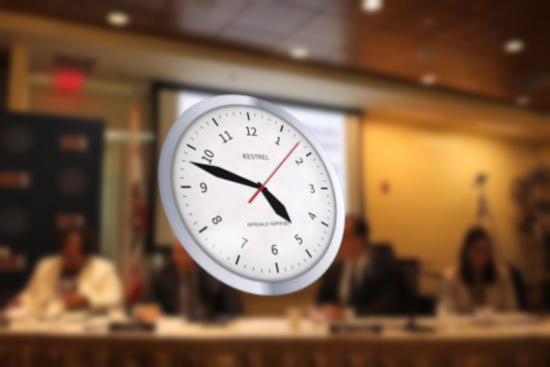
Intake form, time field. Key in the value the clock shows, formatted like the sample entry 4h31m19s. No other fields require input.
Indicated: 4h48m08s
